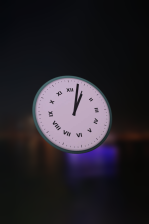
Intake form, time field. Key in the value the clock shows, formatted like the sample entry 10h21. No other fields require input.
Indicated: 1h03
